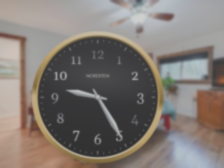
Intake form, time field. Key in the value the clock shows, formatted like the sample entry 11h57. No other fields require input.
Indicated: 9h25
